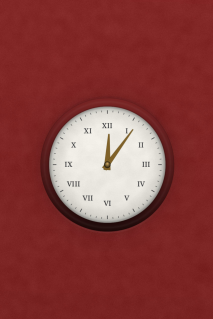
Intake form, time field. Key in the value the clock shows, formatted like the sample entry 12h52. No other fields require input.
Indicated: 12h06
